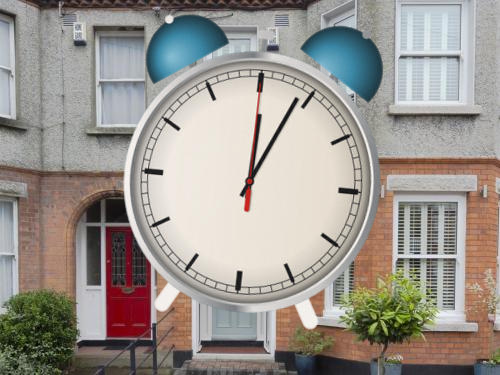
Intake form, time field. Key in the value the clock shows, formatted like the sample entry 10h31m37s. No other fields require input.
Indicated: 12h04m00s
